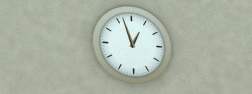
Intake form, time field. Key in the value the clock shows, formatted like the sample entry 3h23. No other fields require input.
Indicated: 12h57
